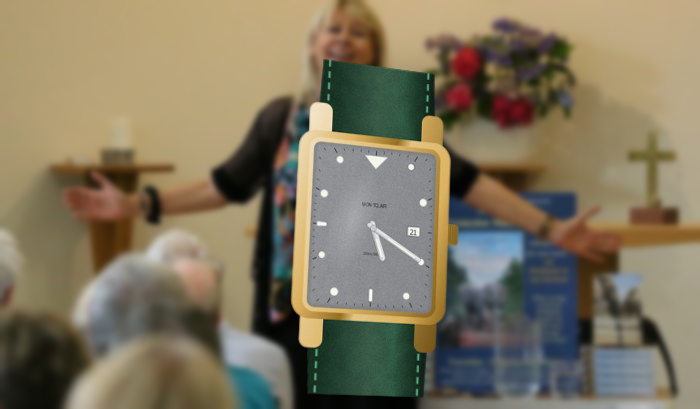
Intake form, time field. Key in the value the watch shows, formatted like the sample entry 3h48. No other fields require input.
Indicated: 5h20
